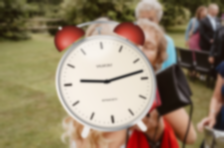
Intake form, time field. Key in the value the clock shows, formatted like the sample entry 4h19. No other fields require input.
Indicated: 9h13
